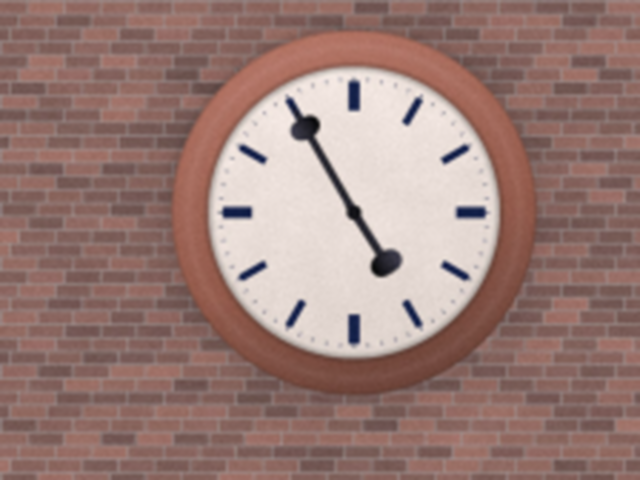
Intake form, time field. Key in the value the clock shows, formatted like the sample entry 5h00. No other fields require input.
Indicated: 4h55
